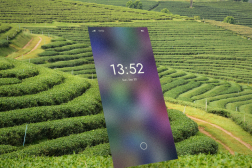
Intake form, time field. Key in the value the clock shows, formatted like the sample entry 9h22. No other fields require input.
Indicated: 13h52
